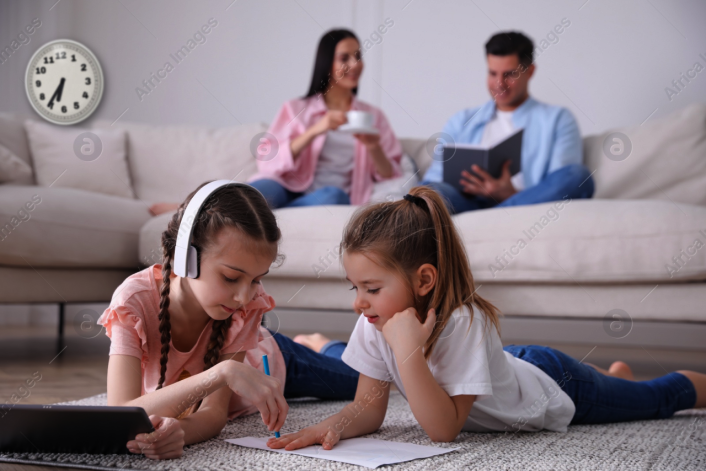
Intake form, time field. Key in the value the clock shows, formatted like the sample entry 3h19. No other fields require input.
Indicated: 6h36
